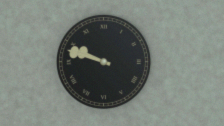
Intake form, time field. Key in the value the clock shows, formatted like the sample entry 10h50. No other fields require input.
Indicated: 9h48
